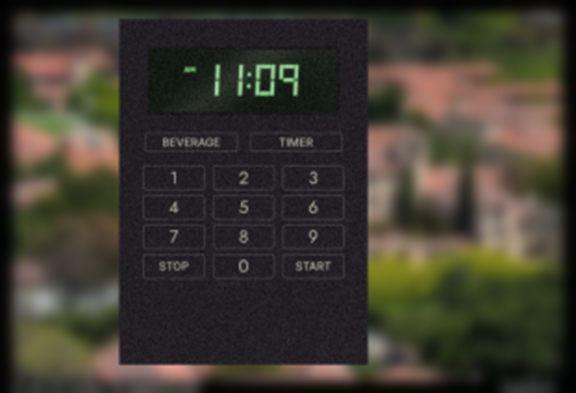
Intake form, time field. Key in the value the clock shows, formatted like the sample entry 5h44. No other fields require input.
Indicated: 11h09
